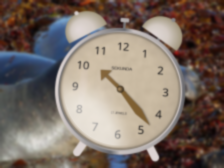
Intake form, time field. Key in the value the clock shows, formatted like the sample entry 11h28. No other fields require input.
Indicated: 10h23
